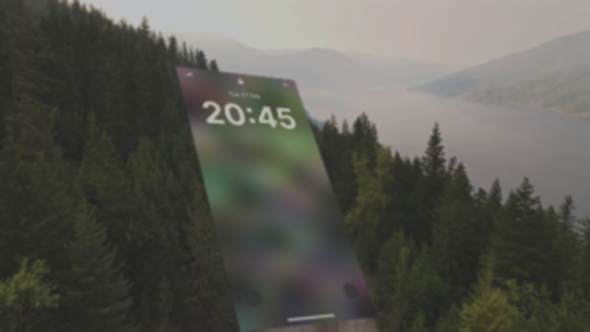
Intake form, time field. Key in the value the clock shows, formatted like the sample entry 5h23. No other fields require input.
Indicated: 20h45
